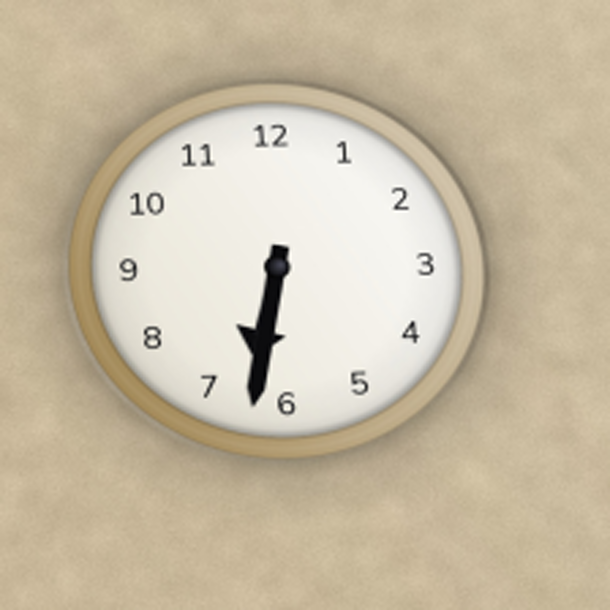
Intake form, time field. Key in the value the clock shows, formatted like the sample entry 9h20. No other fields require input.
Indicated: 6h32
